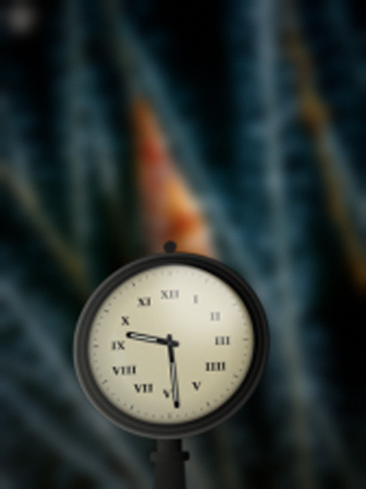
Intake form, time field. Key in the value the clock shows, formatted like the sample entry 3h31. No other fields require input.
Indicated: 9h29
